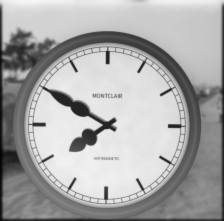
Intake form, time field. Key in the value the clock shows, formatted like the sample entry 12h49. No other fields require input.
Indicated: 7h50
